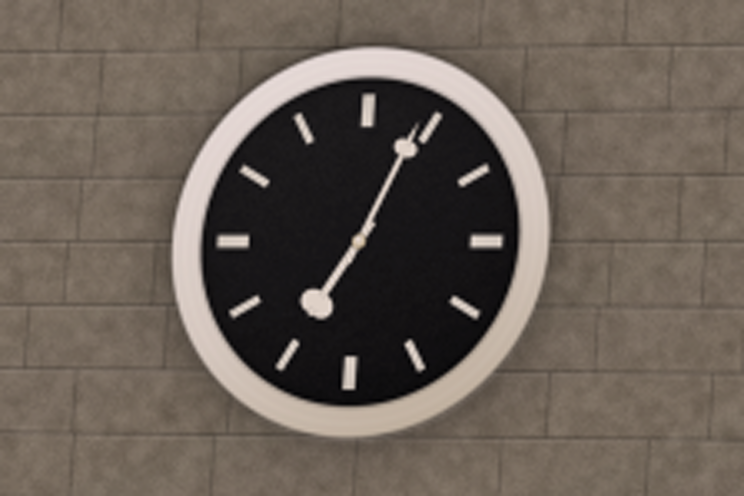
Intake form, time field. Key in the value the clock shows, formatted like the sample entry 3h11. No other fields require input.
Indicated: 7h04
